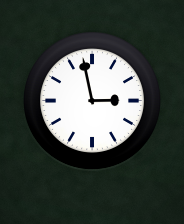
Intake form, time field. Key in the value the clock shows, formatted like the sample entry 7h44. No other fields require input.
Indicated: 2h58
